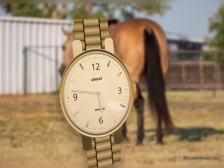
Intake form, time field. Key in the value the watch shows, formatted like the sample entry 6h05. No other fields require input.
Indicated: 5h47
